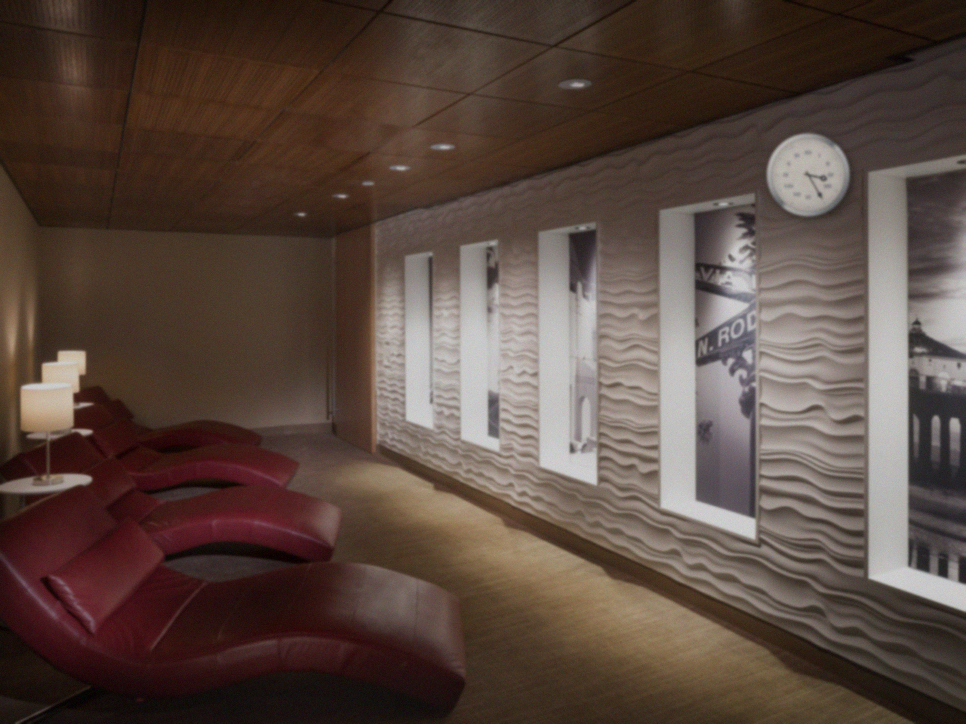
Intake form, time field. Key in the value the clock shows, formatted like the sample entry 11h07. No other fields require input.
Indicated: 3h25
